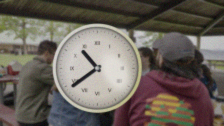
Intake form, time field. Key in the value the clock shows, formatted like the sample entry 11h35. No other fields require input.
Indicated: 10h39
